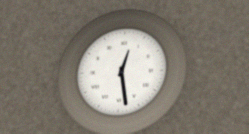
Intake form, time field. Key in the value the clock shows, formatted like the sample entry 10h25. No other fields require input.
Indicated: 12h28
